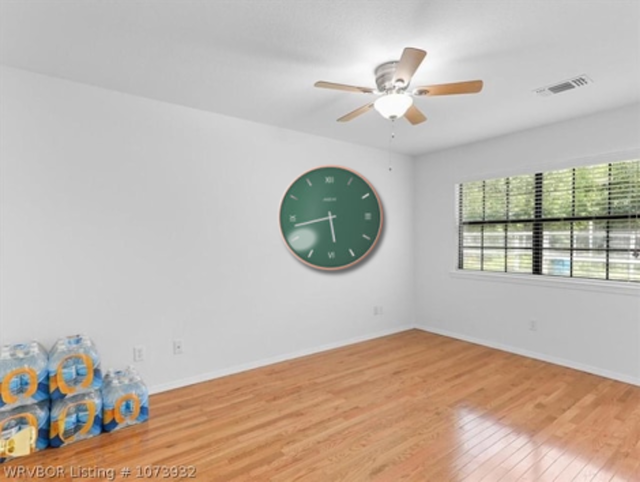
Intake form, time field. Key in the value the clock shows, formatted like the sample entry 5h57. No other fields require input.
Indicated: 5h43
